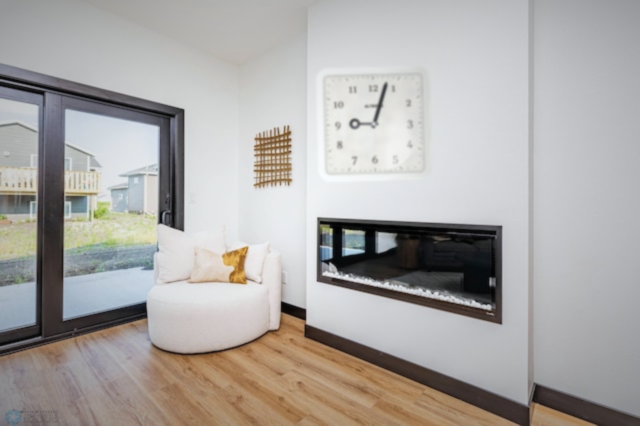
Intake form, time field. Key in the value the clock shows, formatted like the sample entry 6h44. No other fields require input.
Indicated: 9h03
